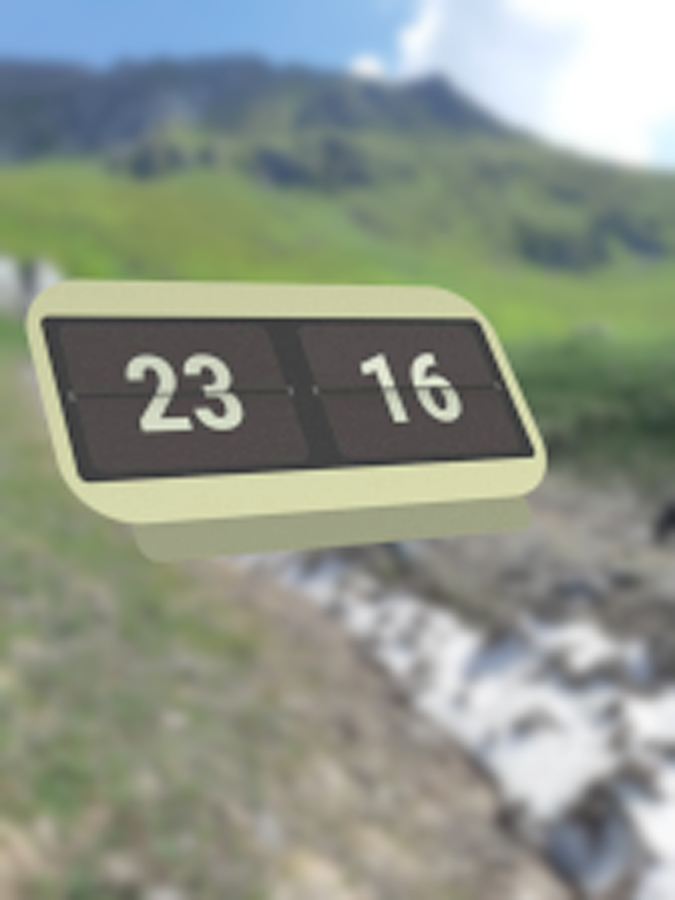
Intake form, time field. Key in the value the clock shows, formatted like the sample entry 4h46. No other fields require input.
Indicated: 23h16
